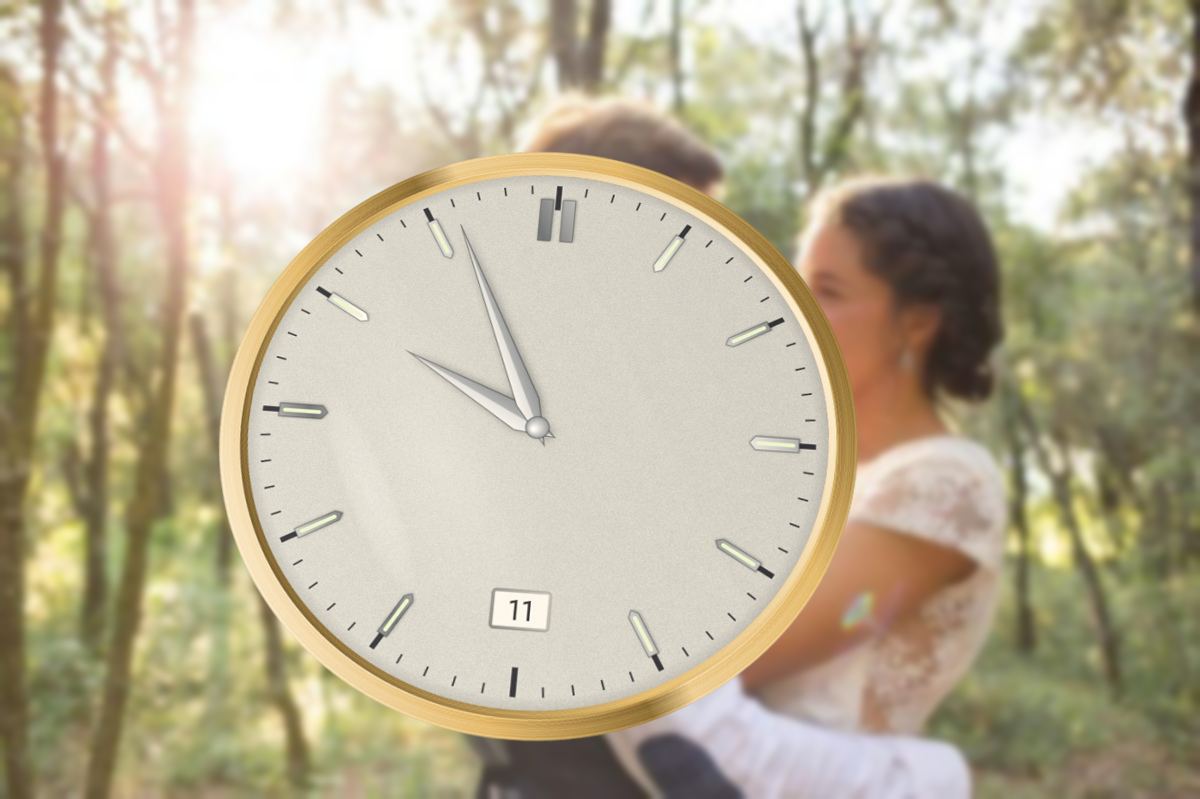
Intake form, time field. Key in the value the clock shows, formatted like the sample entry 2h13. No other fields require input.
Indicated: 9h56
